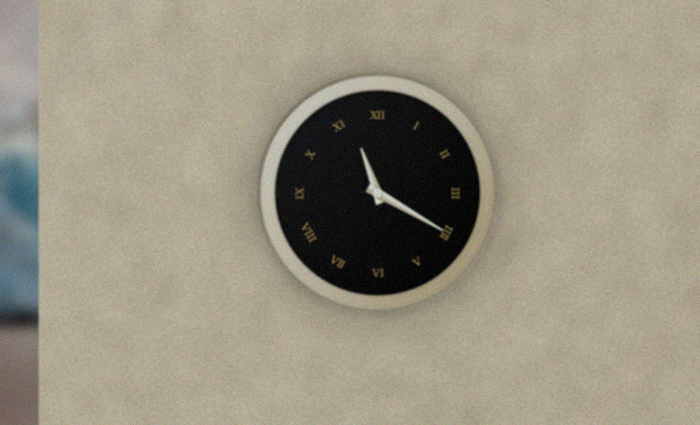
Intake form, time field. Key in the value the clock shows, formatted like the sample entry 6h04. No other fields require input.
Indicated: 11h20
